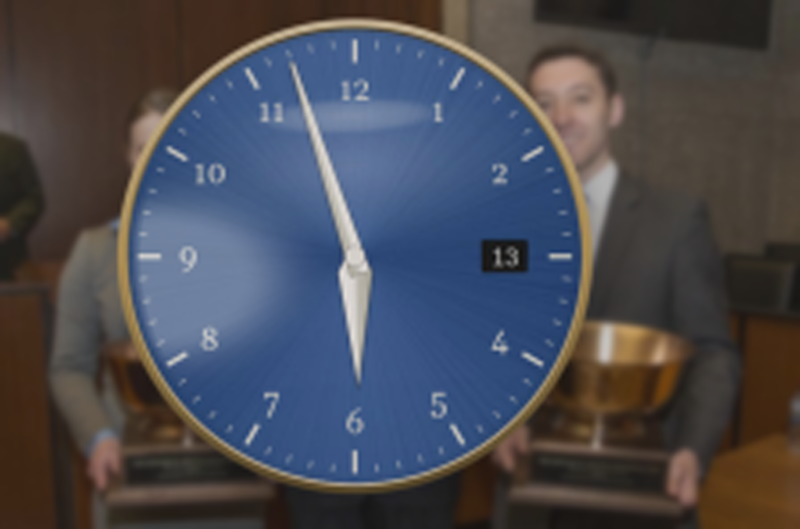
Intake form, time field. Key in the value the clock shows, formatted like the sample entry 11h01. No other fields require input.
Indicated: 5h57
